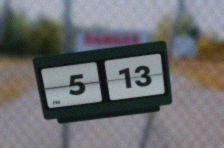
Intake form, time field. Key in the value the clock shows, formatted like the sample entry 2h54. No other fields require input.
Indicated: 5h13
